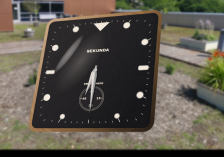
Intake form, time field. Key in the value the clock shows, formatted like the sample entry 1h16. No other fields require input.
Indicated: 6h30
